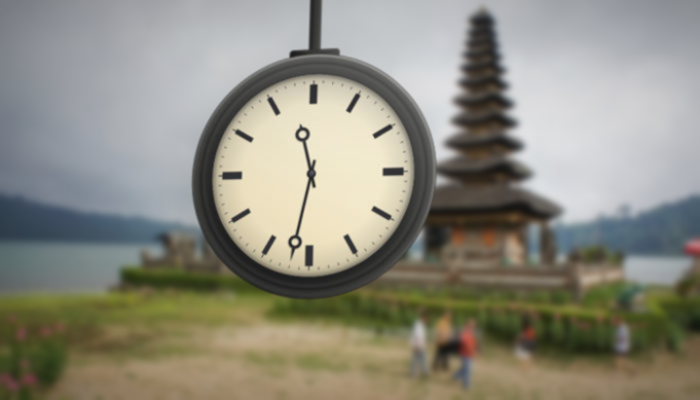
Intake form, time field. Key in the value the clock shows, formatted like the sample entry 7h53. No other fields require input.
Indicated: 11h32
